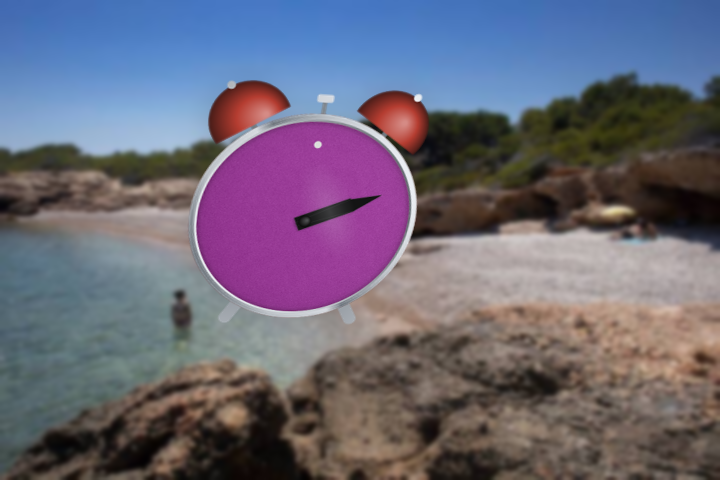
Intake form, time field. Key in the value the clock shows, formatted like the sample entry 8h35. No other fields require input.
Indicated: 2h11
